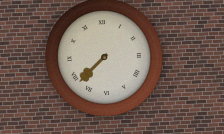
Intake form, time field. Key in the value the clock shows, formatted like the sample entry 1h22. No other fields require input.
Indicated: 7h38
